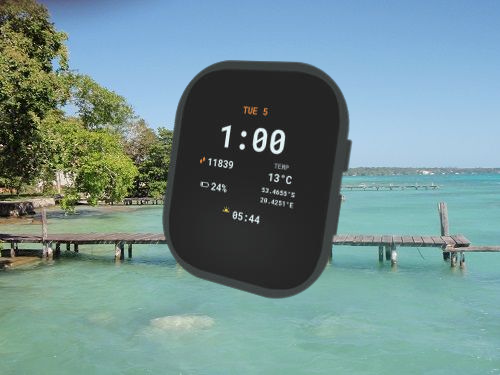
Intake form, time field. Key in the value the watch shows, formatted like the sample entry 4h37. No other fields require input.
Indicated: 1h00
